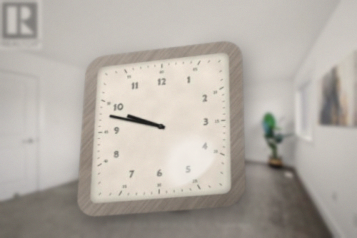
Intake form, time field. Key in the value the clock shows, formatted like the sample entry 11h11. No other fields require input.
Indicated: 9h48
